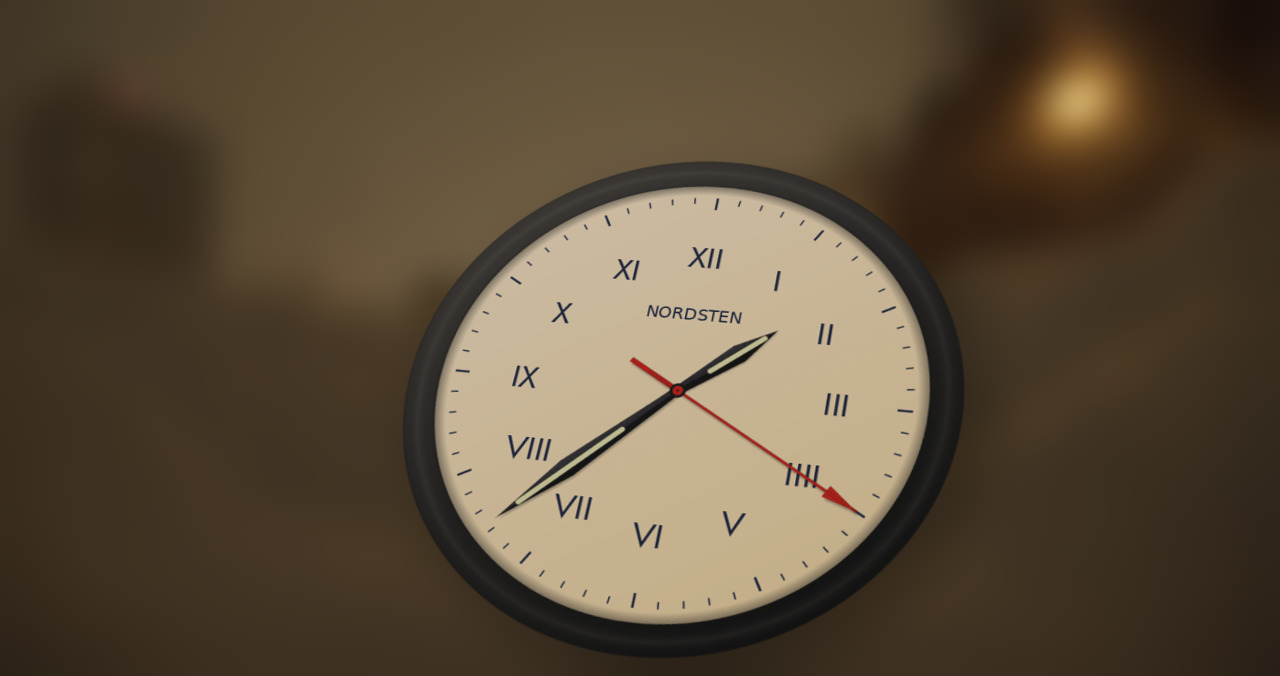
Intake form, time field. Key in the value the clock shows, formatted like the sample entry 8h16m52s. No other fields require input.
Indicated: 1h37m20s
